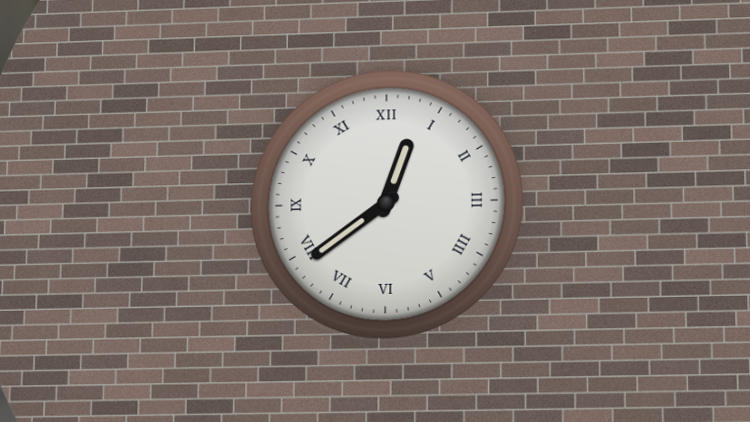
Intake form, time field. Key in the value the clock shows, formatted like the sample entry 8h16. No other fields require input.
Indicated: 12h39
